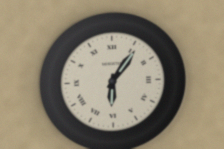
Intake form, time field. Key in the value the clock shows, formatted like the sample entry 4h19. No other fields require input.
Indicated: 6h06
